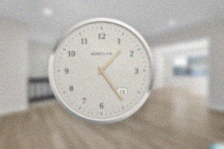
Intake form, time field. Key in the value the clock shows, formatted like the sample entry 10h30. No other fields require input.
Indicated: 1h24
